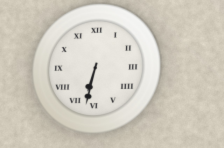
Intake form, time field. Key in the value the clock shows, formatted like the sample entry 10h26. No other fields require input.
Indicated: 6h32
